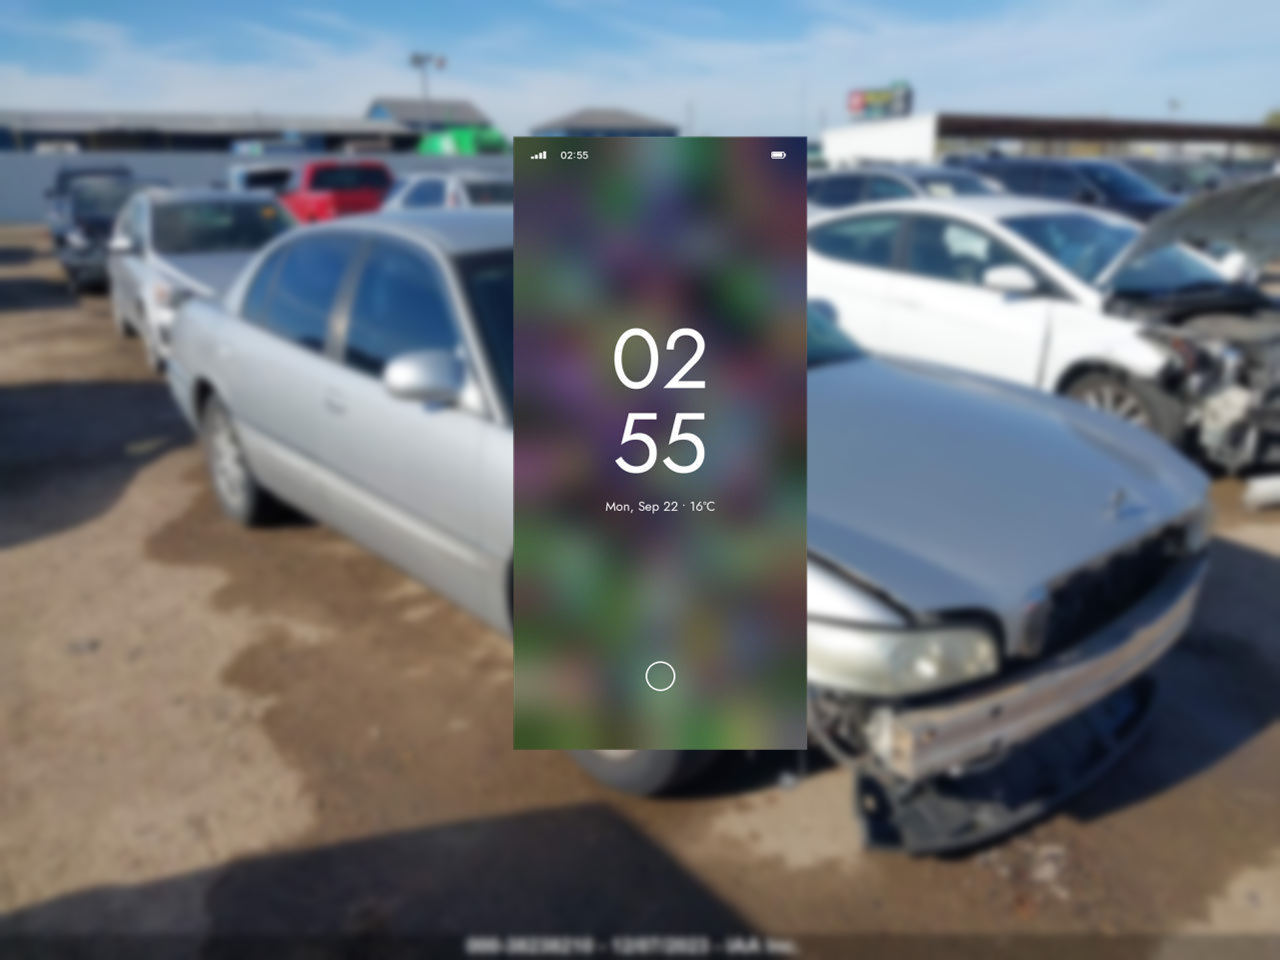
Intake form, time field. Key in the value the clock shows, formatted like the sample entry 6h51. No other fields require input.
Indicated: 2h55
